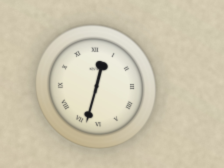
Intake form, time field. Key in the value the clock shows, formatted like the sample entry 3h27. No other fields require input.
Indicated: 12h33
